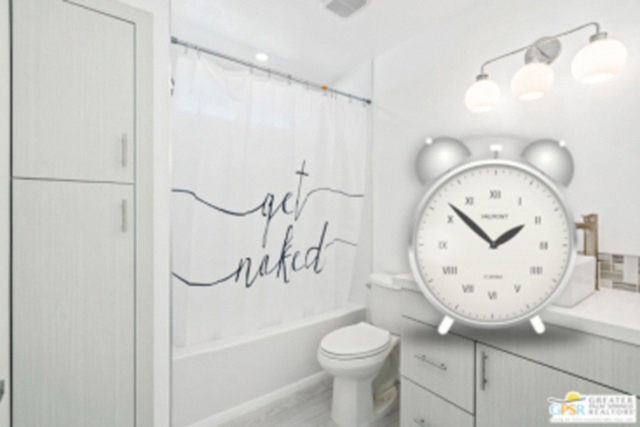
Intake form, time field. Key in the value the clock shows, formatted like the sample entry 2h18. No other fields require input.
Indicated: 1h52
